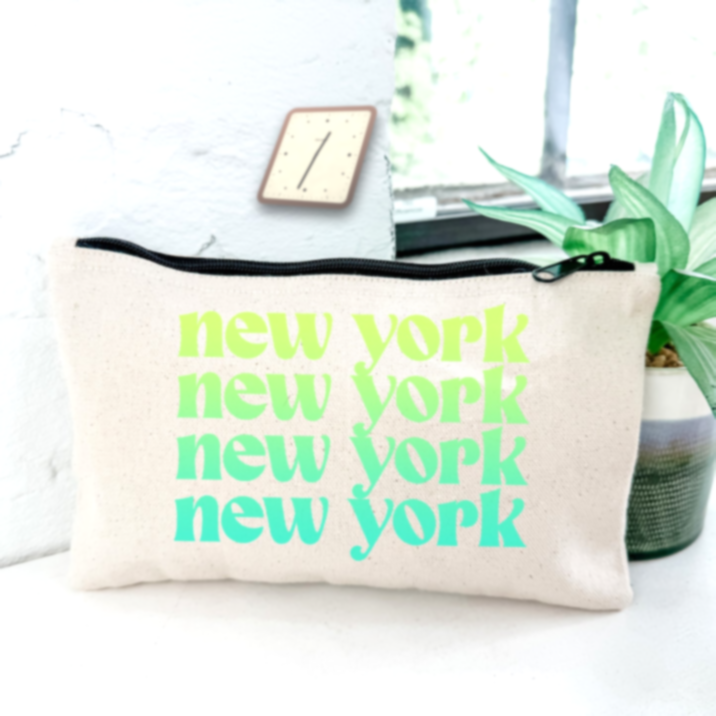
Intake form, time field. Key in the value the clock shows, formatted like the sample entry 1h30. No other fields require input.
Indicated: 12h32
